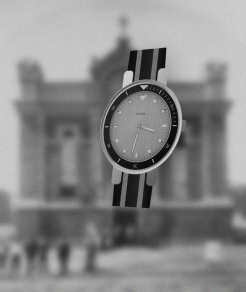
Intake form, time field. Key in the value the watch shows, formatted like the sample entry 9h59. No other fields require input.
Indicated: 3h32
